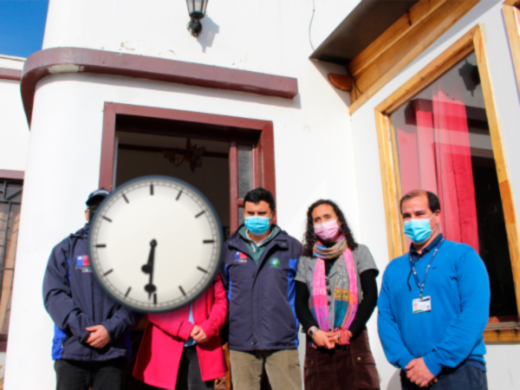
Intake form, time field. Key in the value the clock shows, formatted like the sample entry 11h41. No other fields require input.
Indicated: 6h31
